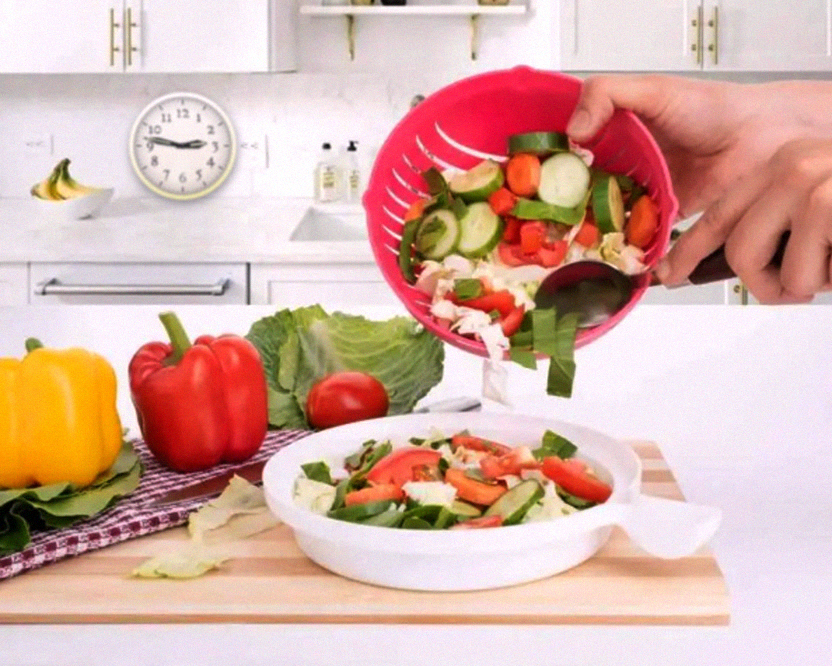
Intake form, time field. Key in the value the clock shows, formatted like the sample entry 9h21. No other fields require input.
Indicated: 2h47
